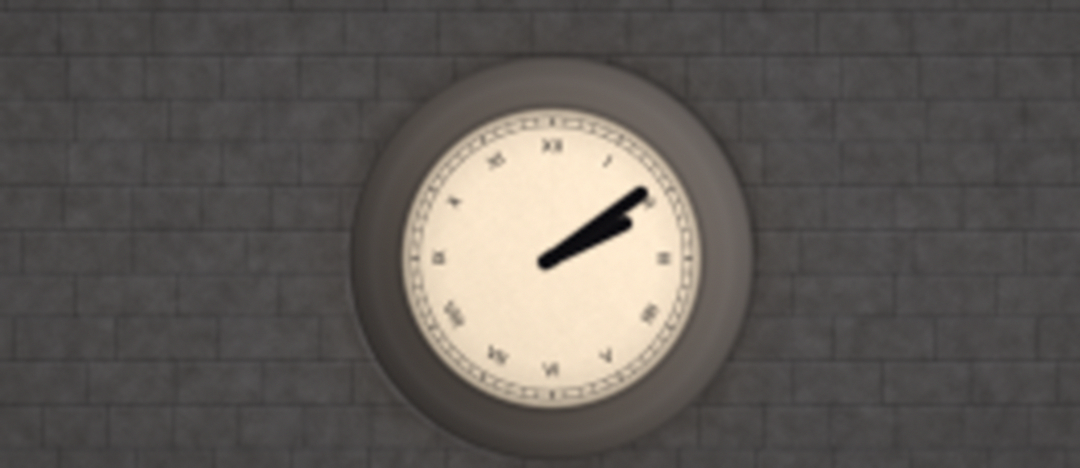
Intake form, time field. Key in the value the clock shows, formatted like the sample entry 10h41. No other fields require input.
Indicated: 2h09
